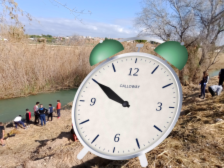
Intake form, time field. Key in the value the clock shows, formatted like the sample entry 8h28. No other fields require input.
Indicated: 9h50
